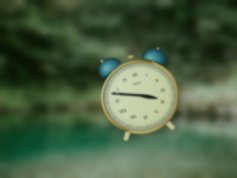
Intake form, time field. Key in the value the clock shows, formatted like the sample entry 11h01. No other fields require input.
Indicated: 3h48
